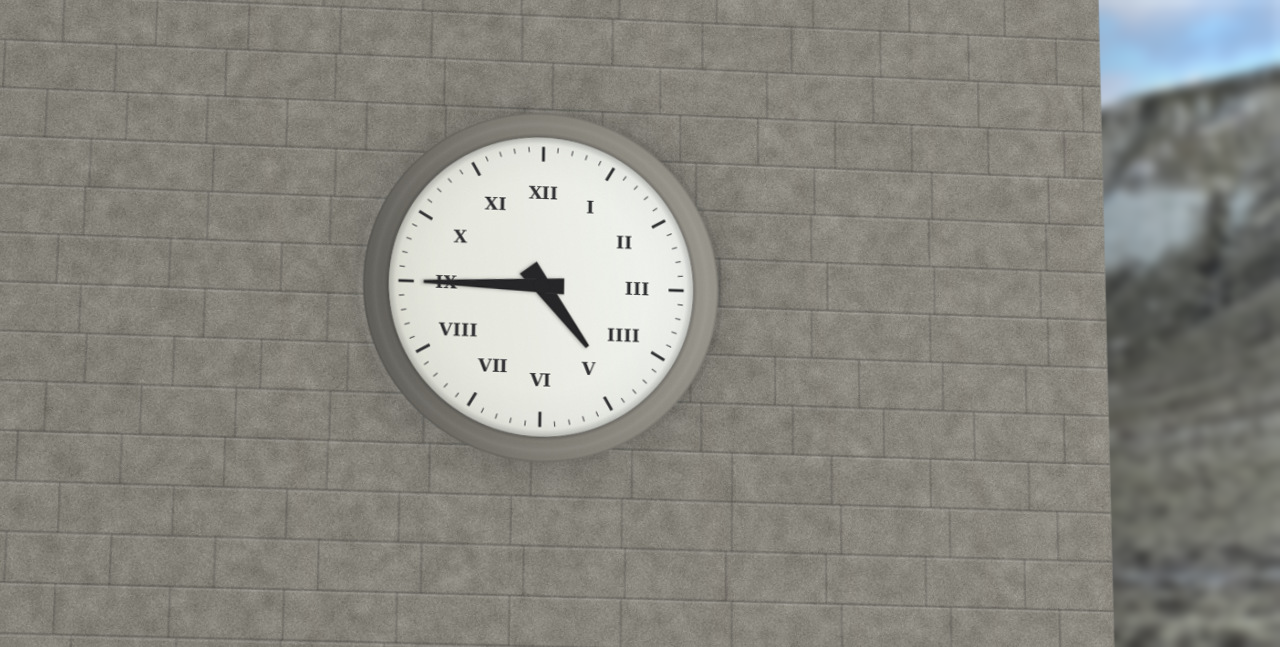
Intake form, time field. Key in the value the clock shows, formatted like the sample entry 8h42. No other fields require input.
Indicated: 4h45
